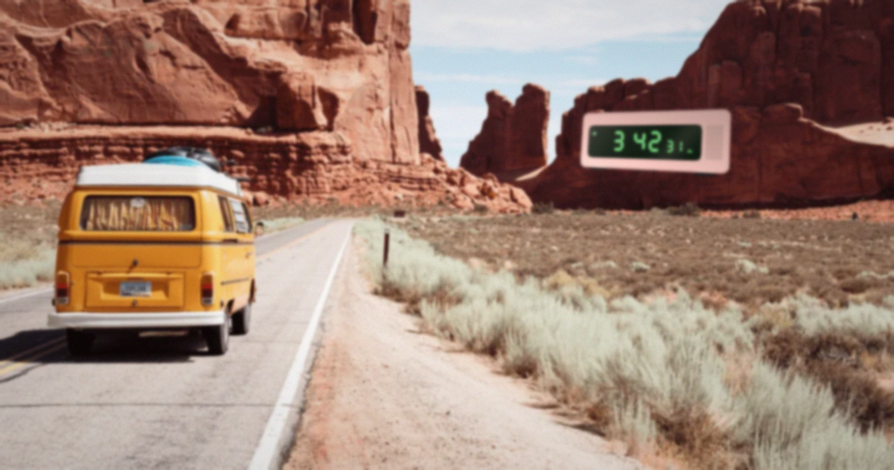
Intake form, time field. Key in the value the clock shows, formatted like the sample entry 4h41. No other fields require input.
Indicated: 3h42
